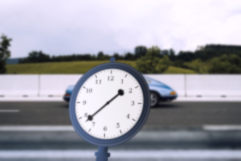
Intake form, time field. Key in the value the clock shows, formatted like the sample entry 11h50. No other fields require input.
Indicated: 1h38
